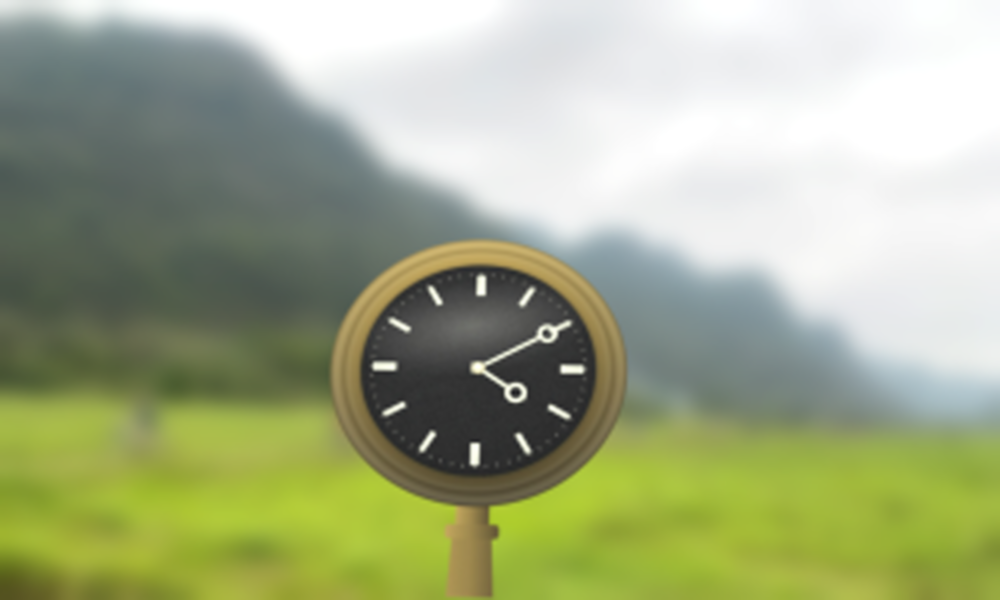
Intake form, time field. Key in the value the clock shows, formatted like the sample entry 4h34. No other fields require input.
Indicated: 4h10
